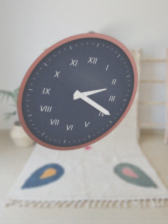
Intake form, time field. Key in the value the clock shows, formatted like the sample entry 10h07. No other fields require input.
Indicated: 2h19
